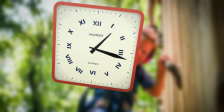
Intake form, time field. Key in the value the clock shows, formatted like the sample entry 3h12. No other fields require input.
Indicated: 1h17
